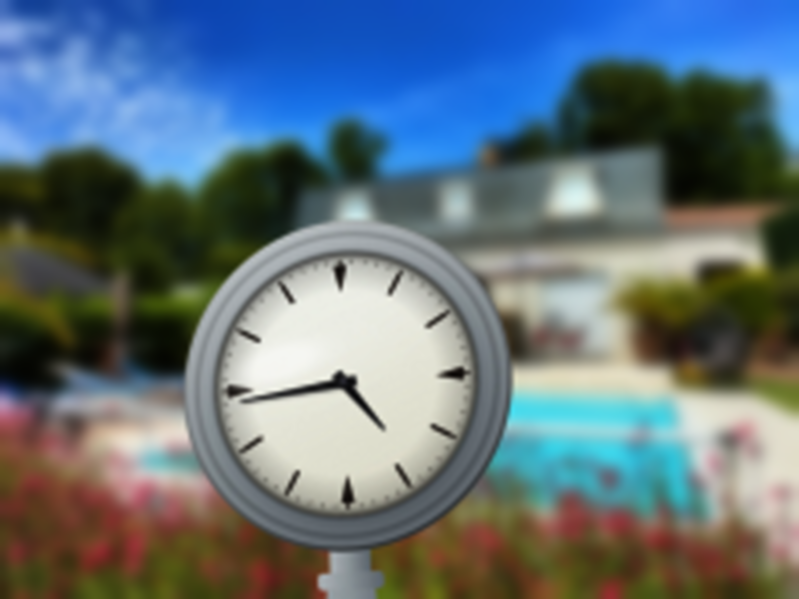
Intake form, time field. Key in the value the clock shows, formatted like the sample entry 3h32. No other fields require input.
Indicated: 4h44
